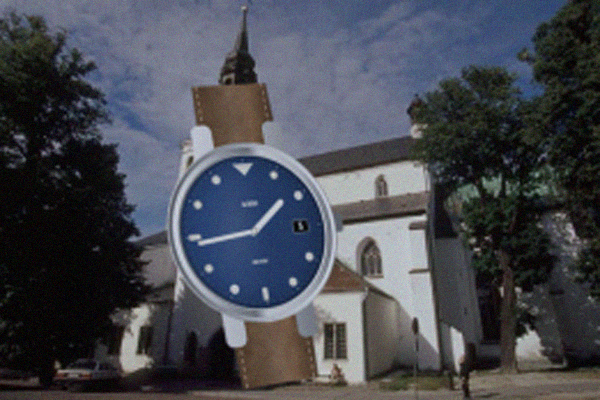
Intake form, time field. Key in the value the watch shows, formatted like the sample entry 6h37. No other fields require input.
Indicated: 1h44
